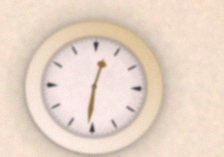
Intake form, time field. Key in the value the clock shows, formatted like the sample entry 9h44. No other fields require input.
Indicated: 12h31
